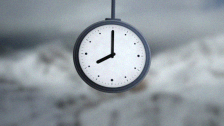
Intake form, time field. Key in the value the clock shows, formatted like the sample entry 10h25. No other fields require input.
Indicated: 8h00
